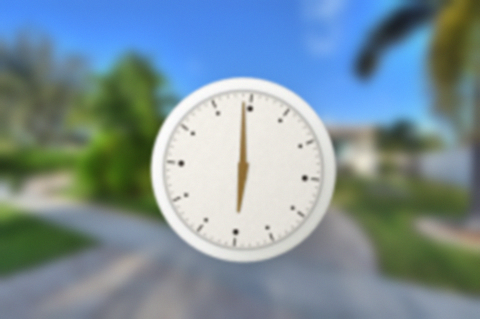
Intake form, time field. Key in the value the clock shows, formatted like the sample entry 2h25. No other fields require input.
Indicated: 5h59
